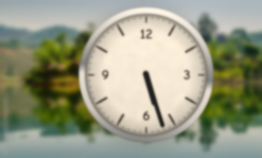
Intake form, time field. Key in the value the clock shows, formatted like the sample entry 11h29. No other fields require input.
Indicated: 5h27
